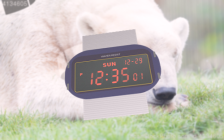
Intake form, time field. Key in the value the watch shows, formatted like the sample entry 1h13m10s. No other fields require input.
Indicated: 12h35m01s
